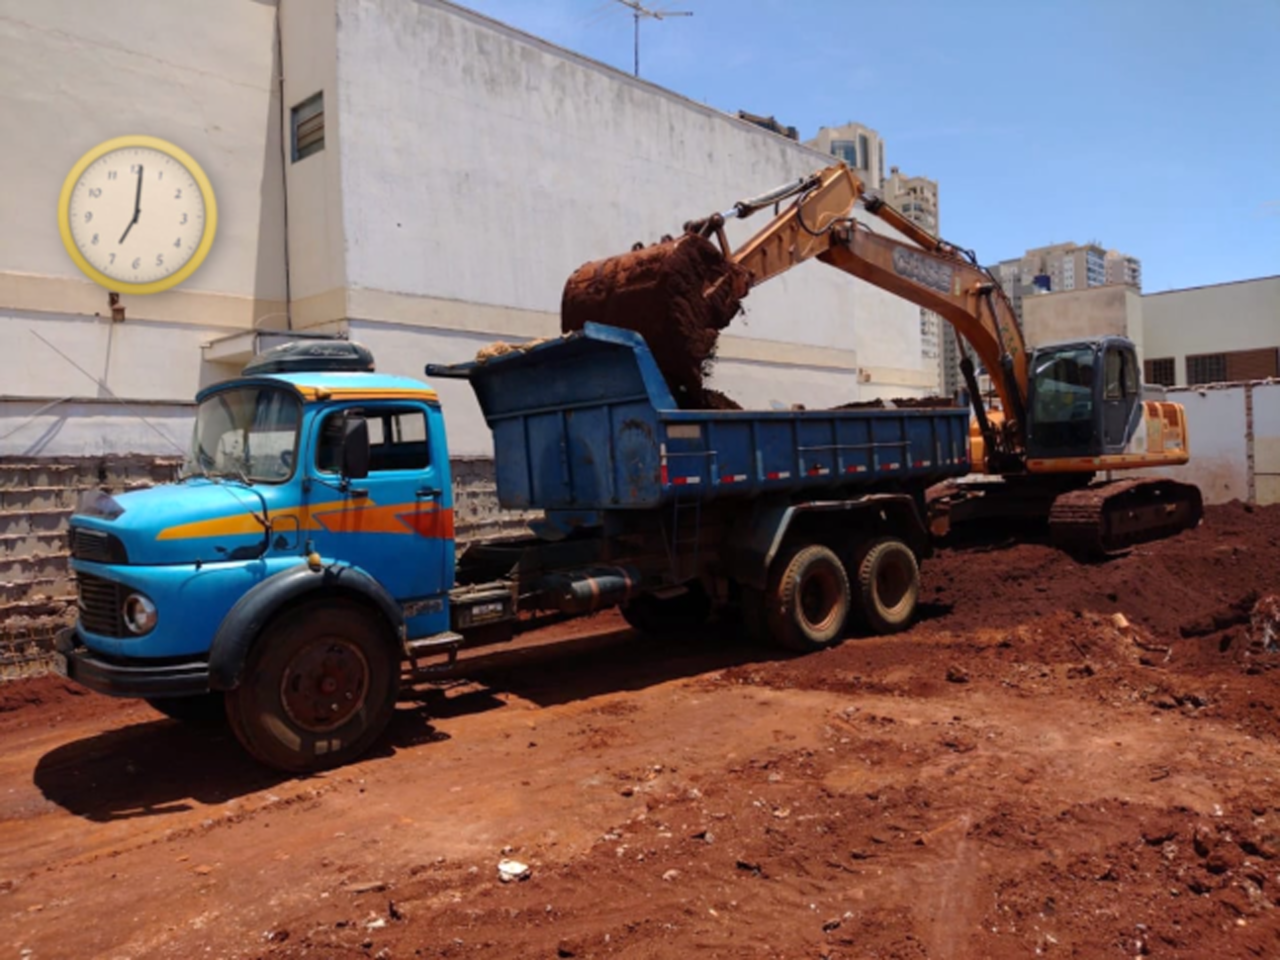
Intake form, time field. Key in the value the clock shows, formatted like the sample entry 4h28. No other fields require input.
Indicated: 7h01
